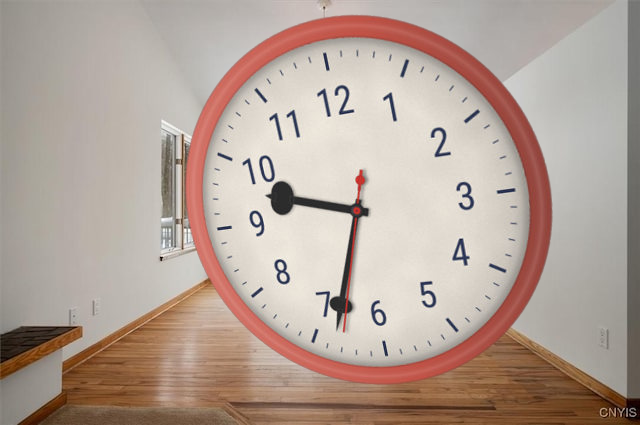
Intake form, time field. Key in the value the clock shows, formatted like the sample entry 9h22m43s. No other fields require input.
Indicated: 9h33m33s
